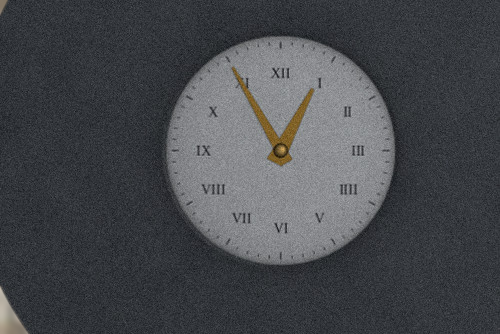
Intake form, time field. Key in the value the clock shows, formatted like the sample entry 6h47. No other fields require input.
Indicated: 12h55
